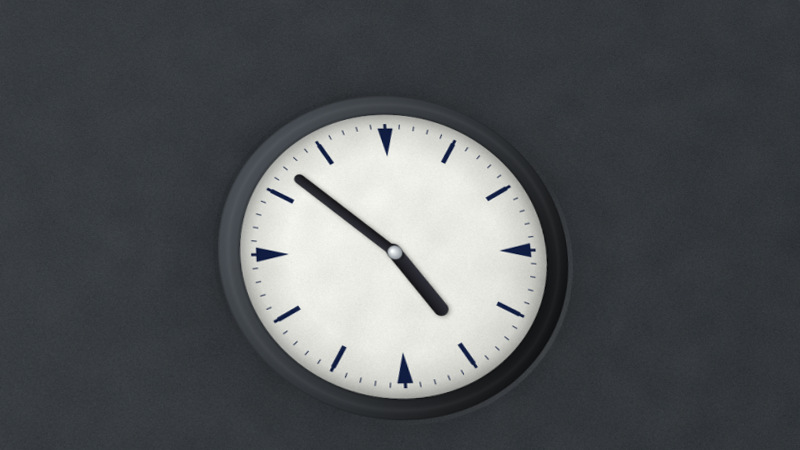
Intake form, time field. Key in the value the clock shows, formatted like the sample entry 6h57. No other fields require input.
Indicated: 4h52
